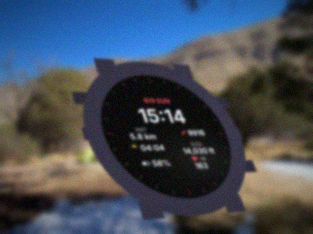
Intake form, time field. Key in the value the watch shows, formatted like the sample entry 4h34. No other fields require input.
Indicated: 15h14
